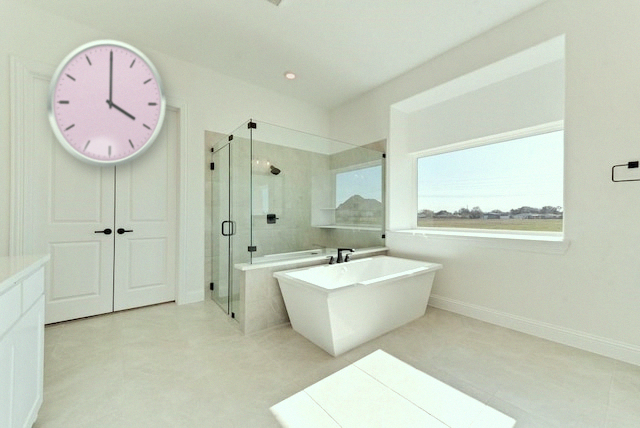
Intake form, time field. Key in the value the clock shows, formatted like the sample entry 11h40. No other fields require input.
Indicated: 4h00
